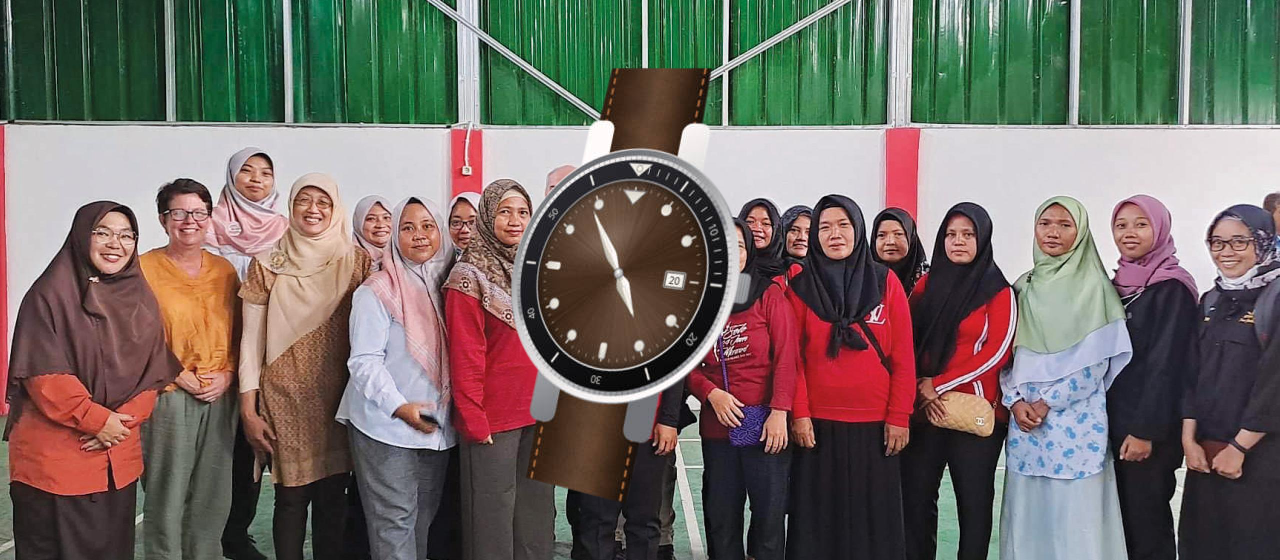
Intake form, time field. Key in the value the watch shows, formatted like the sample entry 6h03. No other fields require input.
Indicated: 4h54
